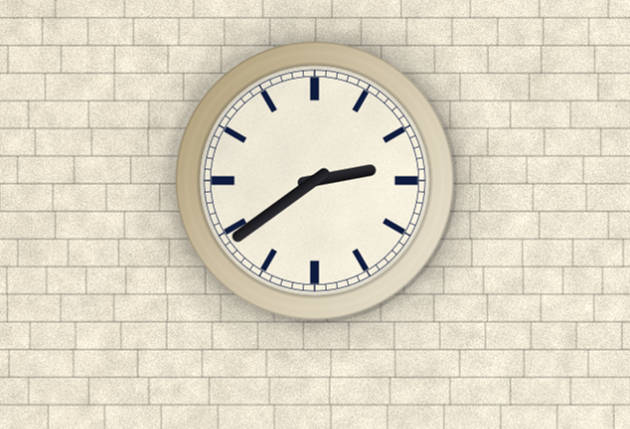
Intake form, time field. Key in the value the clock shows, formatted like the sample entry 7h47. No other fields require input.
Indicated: 2h39
